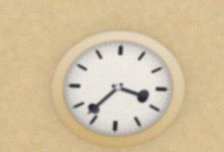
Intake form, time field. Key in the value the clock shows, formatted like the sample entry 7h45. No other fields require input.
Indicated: 3h37
